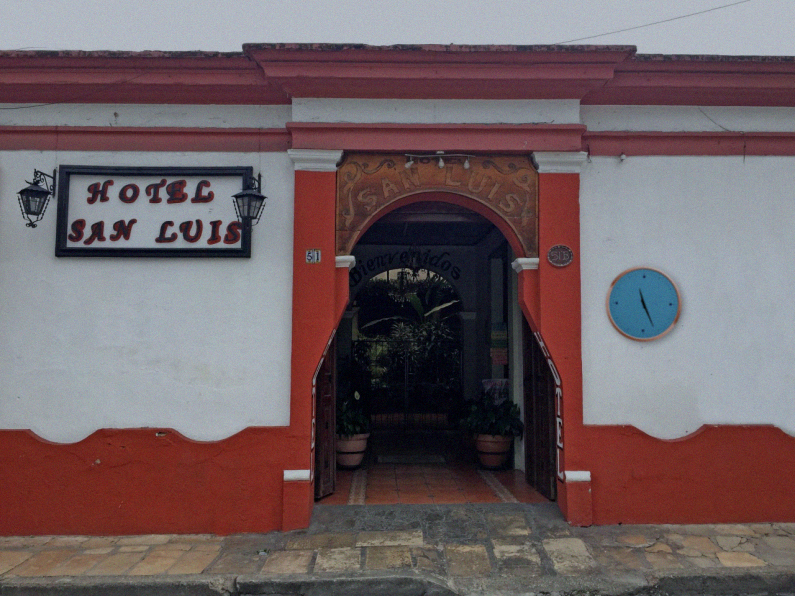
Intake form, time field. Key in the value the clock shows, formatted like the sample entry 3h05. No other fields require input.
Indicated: 11h26
